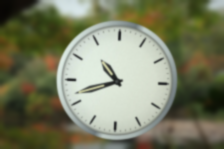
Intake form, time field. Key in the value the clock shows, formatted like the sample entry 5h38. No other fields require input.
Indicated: 10h42
